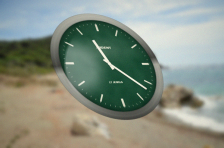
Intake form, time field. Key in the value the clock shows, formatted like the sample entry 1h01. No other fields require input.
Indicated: 11h22
